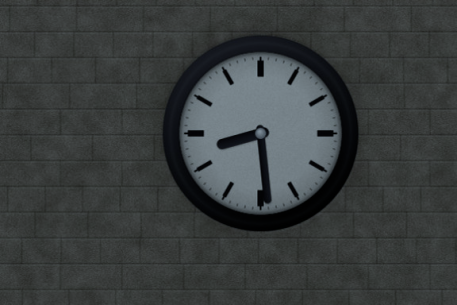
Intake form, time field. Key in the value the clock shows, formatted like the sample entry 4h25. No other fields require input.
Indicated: 8h29
